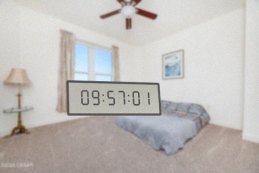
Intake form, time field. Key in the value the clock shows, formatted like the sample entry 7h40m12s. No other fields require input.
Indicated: 9h57m01s
